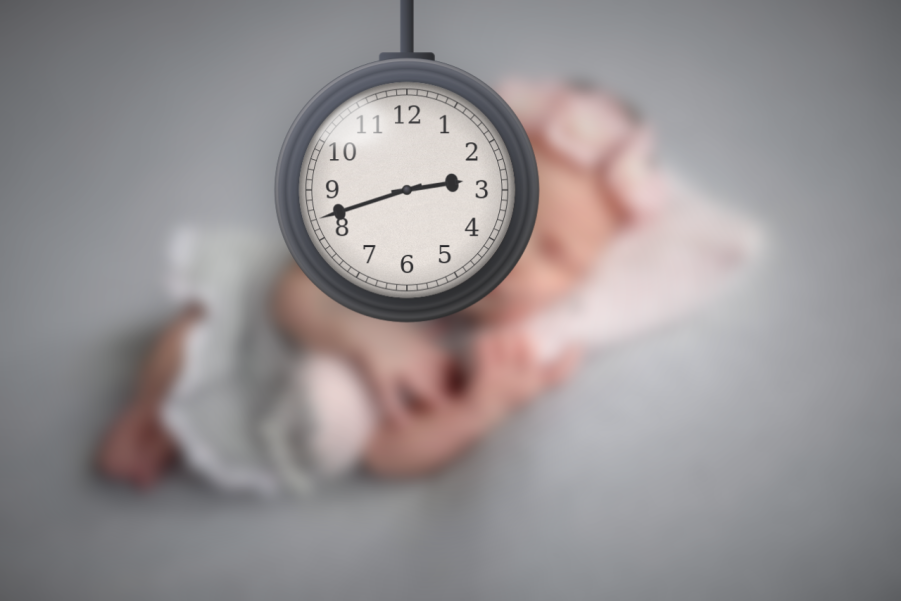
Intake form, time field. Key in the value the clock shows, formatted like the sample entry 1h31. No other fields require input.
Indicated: 2h42
